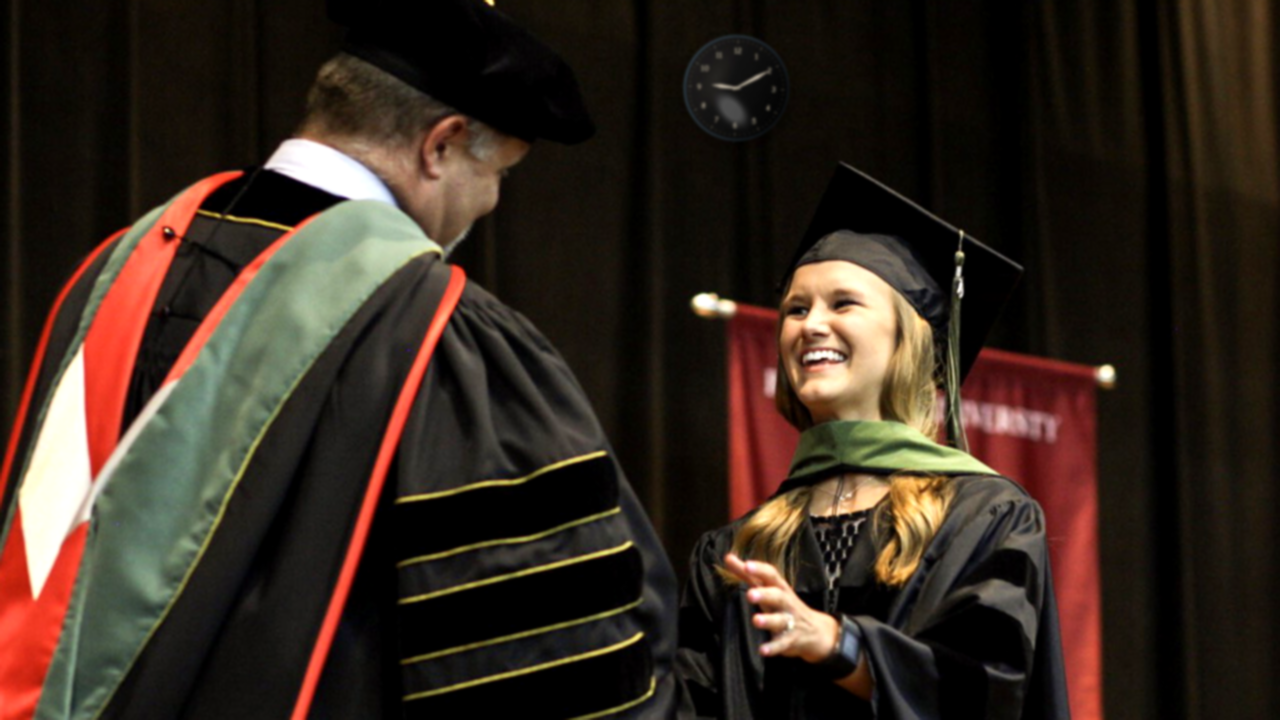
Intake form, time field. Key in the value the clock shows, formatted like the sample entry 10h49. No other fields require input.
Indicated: 9h10
